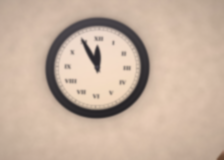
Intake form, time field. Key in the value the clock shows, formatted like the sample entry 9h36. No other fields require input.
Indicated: 11h55
